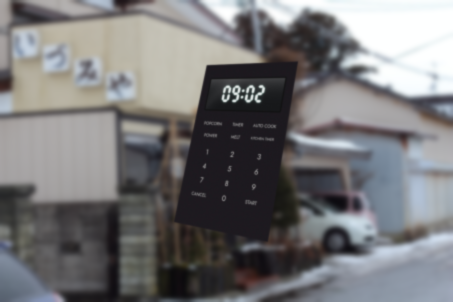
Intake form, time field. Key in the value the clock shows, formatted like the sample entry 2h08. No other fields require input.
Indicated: 9h02
